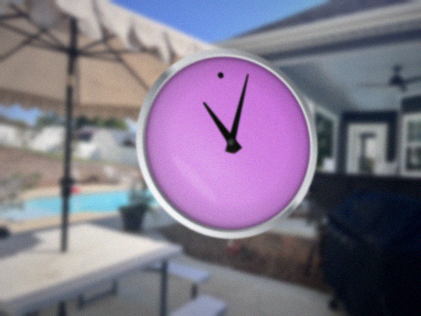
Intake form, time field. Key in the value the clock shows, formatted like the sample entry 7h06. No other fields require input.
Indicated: 11h04
